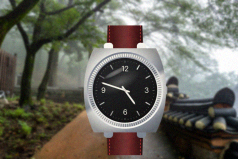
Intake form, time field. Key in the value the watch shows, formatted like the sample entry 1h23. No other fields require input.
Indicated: 4h48
